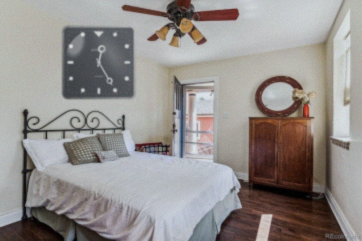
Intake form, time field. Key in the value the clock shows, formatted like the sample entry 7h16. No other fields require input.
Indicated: 12h25
